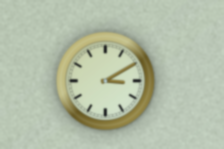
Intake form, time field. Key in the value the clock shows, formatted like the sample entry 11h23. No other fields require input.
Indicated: 3h10
